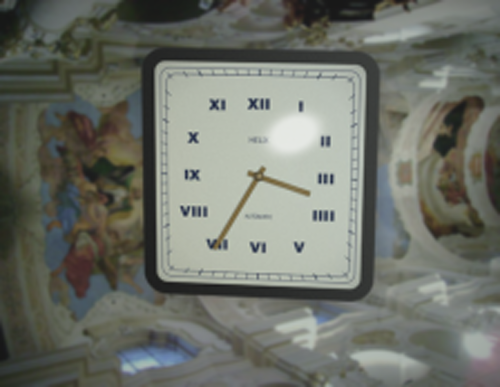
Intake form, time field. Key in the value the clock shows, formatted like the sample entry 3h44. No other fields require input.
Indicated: 3h35
